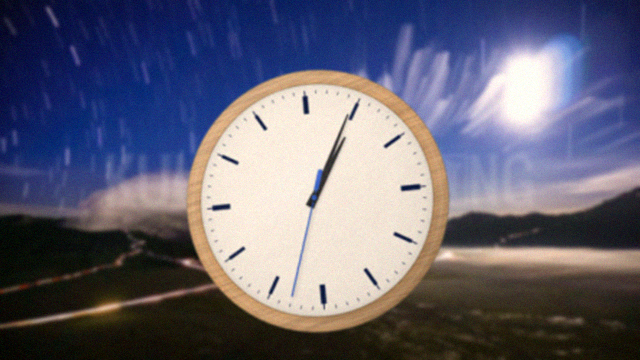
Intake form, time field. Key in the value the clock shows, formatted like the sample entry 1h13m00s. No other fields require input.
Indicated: 1h04m33s
